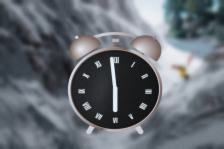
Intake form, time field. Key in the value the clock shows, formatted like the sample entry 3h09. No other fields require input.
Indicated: 5h59
